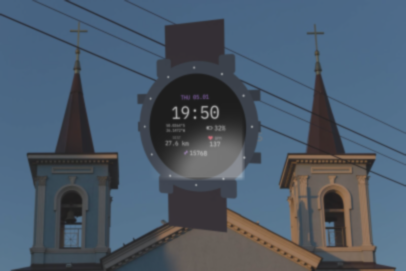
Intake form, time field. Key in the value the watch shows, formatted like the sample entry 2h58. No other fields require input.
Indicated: 19h50
